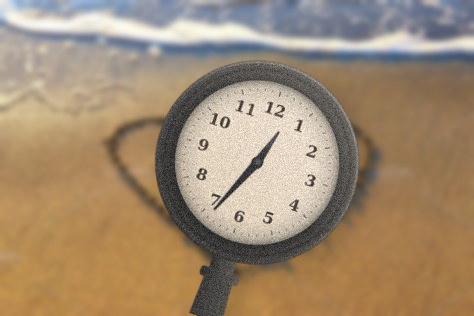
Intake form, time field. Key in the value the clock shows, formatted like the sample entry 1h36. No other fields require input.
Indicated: 12h34
